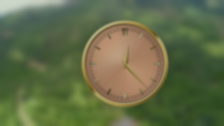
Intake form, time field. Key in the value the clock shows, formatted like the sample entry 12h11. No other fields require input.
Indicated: 12h23
